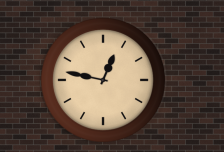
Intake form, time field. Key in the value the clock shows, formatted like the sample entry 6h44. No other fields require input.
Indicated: 12h47
